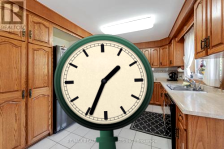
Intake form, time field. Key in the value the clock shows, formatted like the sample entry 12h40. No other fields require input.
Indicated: 1h34
